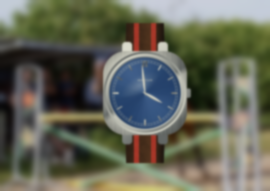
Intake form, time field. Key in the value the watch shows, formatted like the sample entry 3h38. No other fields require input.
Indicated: 3h59
